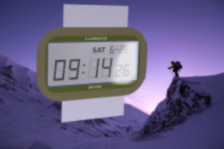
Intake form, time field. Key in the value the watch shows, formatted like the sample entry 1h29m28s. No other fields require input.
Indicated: 9h14m26s
